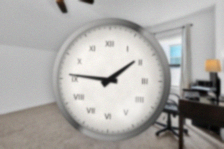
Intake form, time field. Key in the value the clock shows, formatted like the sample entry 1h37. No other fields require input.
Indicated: 1h46
